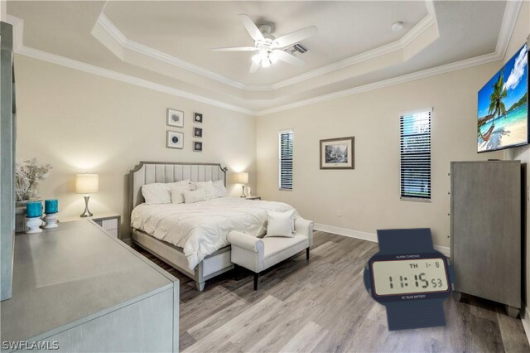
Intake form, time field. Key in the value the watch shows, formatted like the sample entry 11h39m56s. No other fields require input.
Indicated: 11h15m53s
